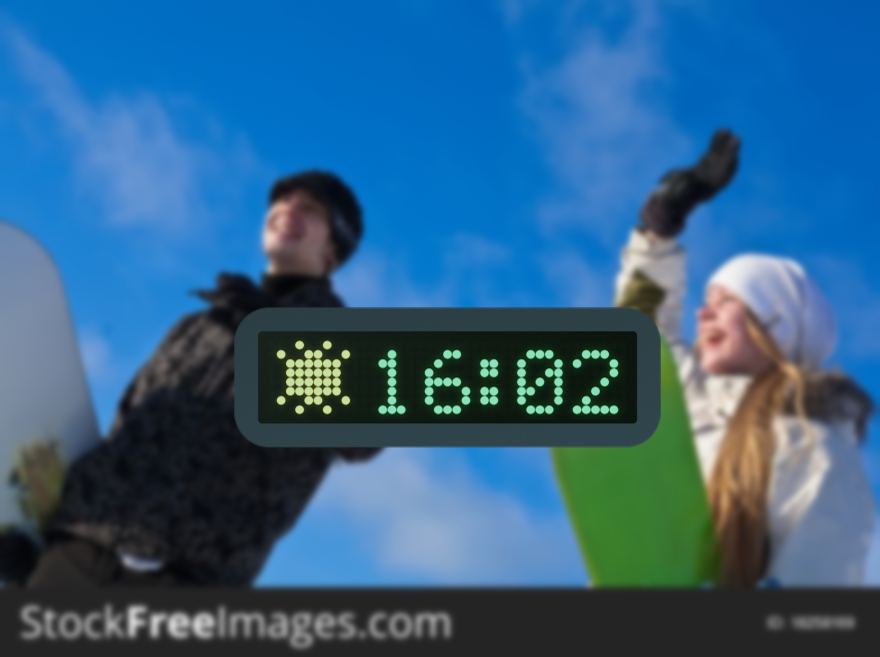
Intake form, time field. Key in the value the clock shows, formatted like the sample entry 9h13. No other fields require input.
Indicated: 16h02
